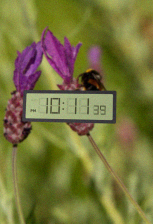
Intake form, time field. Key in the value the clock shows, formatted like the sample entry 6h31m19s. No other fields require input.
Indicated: 10h11m39s
